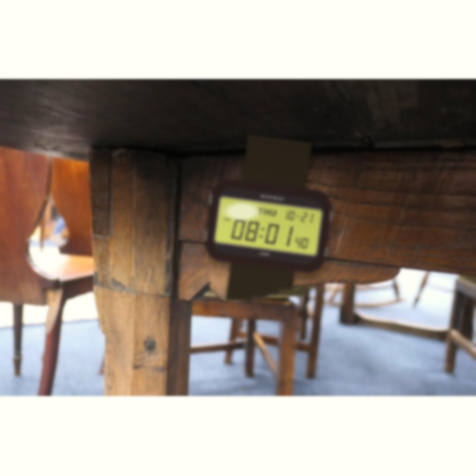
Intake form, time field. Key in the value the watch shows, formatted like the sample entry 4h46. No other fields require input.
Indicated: 8h01
